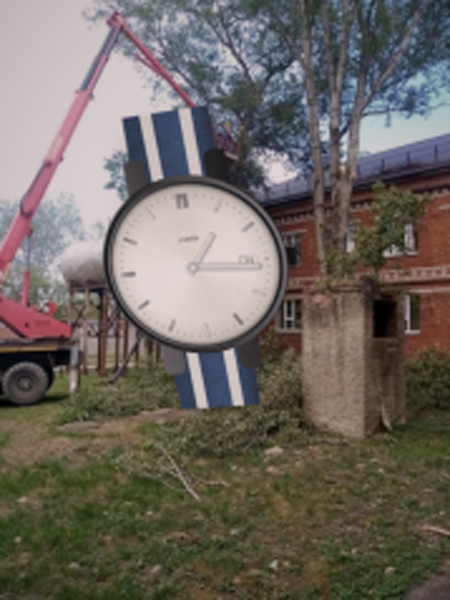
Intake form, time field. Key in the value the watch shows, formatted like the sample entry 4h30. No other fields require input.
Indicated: 1h16
